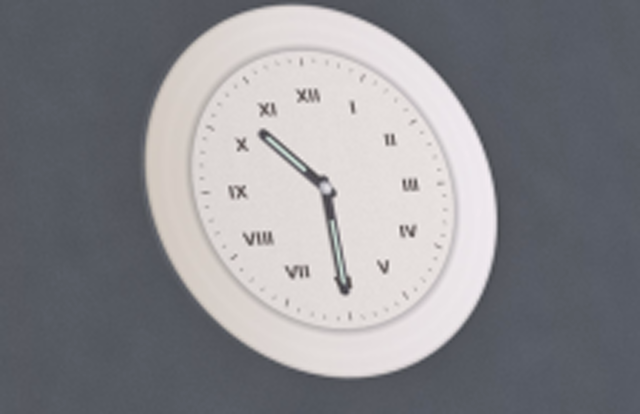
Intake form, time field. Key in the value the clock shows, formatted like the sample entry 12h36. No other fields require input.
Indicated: 10h30
